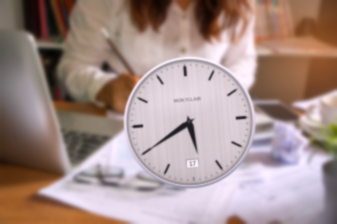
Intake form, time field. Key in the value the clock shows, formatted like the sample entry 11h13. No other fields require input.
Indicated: 5h40
